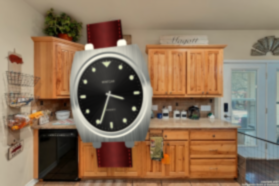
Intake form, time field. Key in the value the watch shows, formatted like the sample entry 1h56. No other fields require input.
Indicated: 3h34
